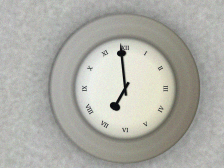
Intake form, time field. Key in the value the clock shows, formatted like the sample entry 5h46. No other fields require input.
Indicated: 6h59
